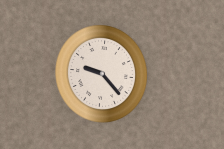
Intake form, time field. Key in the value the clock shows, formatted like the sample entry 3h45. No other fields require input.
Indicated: 9h22
